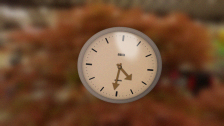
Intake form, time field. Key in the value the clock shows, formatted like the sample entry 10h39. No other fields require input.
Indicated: 4h31
